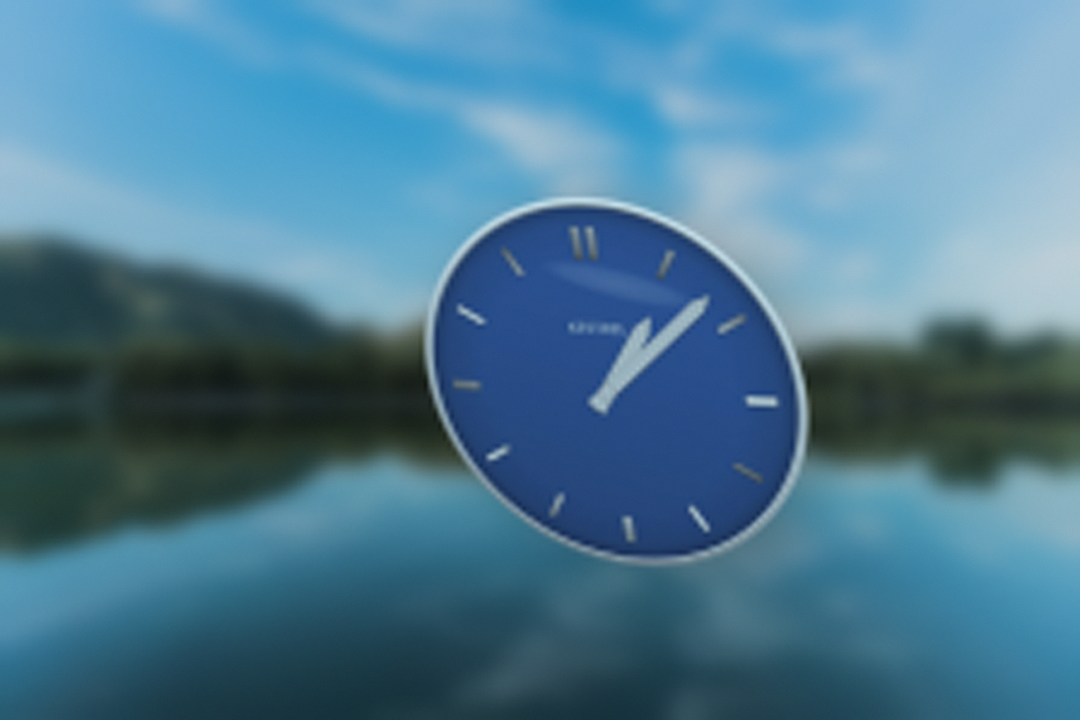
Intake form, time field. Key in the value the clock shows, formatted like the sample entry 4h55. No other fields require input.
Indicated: 1h08
